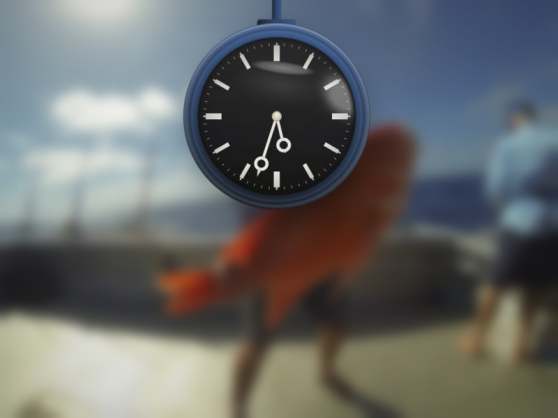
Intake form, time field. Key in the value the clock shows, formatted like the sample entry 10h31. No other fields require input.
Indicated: 5h33
